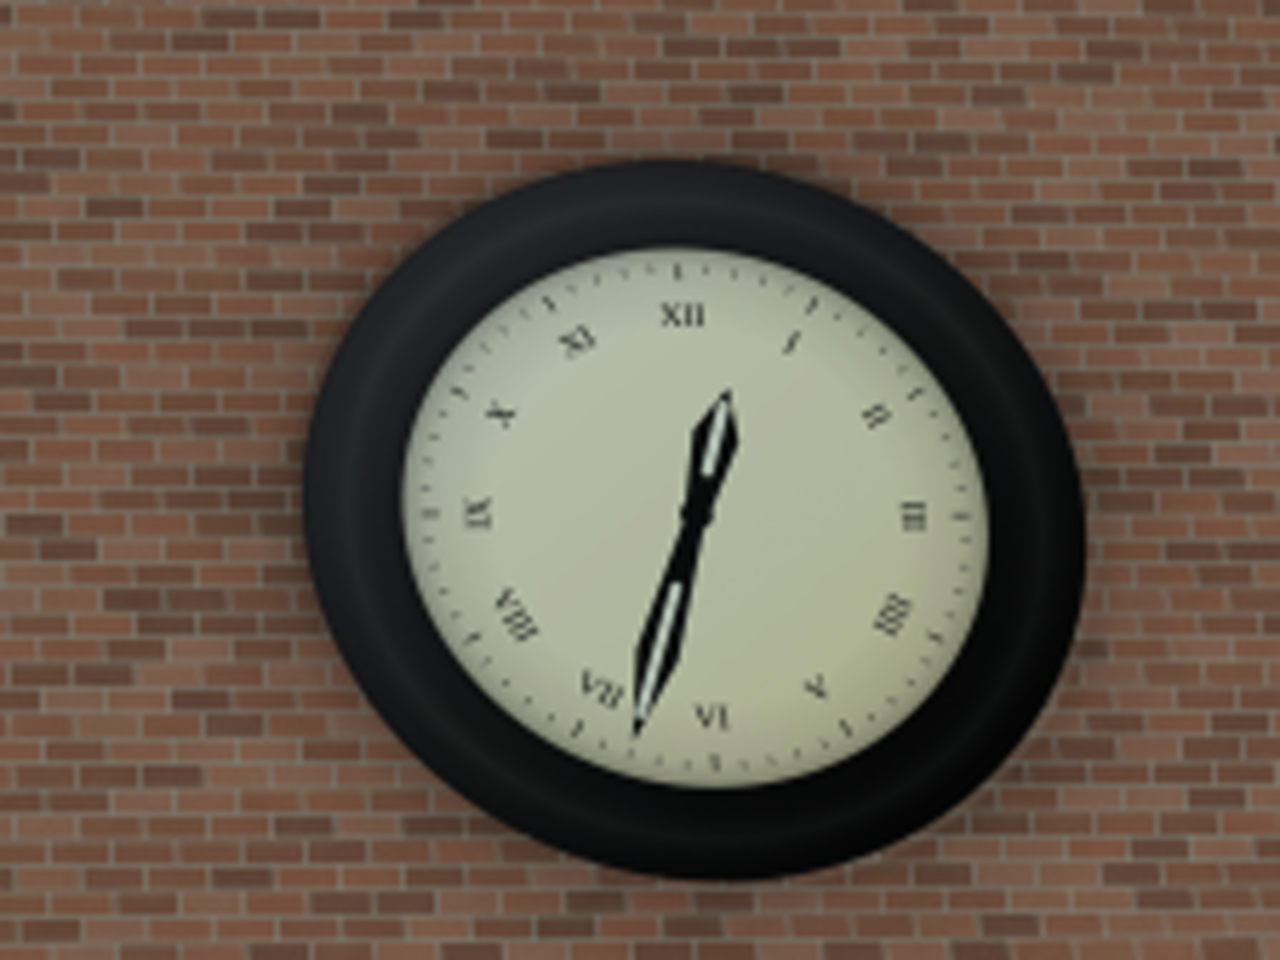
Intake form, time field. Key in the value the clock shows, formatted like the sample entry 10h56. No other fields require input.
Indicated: 12h33
